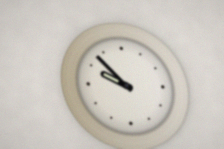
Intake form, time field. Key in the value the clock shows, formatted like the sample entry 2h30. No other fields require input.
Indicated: 9h53
